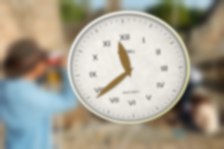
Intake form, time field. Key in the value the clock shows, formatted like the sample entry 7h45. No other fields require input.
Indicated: 11h39
